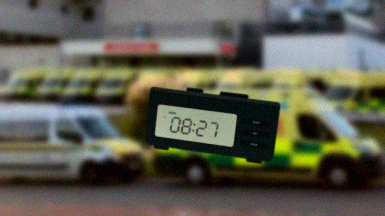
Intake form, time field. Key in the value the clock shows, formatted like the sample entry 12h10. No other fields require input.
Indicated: 8h27
